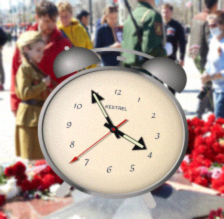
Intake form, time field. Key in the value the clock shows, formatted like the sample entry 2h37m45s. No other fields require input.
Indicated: 3h54m37s
